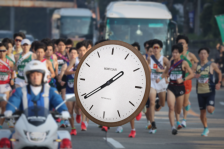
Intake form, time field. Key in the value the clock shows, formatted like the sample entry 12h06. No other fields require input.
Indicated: 1h39
